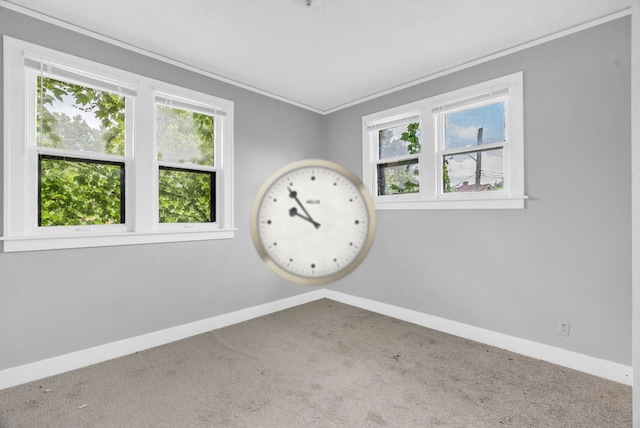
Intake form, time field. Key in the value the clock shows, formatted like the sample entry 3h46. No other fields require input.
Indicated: 9h54
